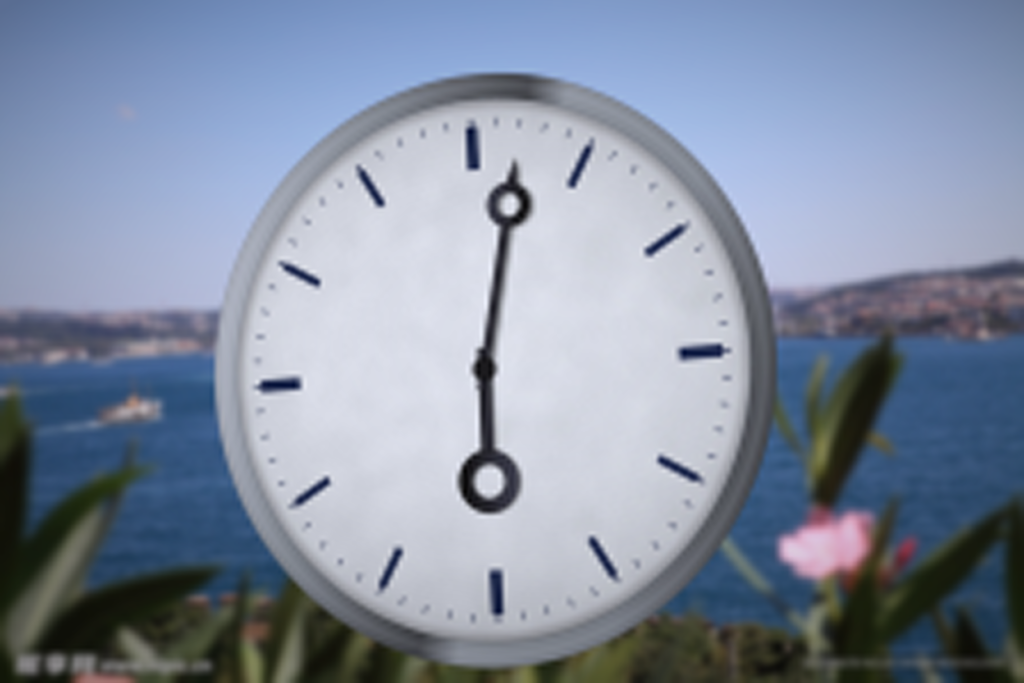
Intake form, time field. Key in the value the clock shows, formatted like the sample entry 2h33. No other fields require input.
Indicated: 6h02
